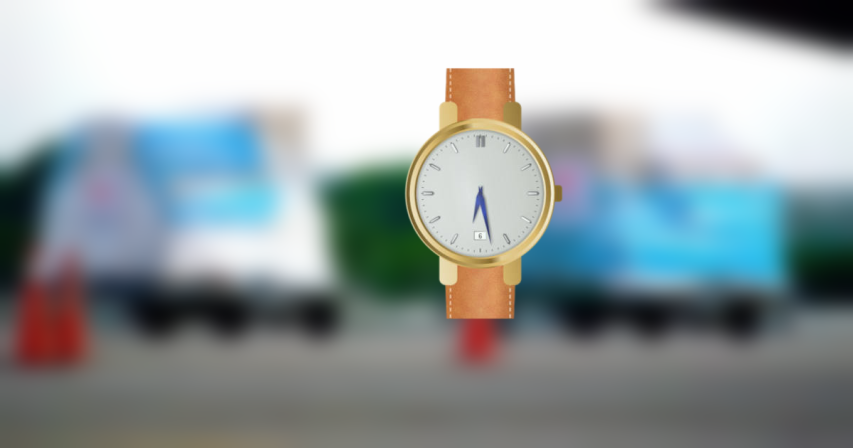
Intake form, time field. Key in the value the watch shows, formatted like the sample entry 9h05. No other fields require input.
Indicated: 6h28
